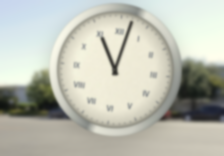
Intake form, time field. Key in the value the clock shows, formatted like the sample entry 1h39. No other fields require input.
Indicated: 11h02
